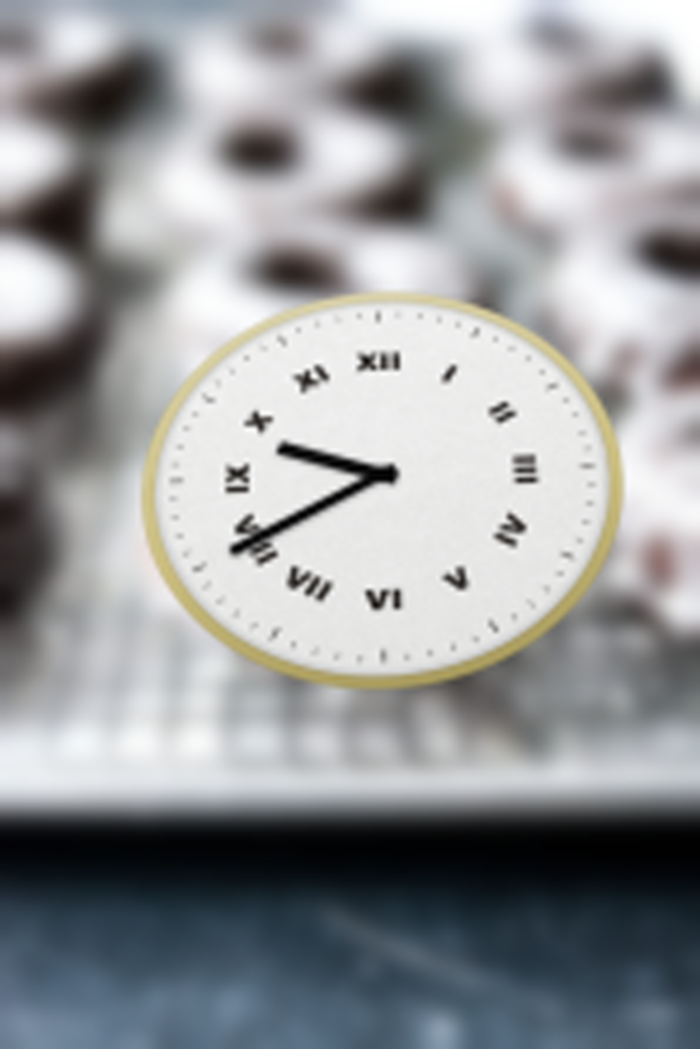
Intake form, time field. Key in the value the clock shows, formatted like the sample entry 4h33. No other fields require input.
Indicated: 9h40
